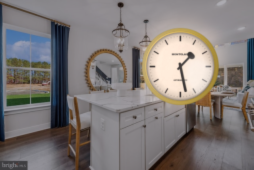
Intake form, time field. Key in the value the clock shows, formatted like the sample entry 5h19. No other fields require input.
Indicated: 1h28
